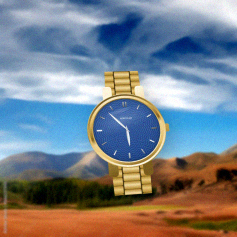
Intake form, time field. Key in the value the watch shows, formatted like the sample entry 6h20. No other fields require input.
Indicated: 5h53
